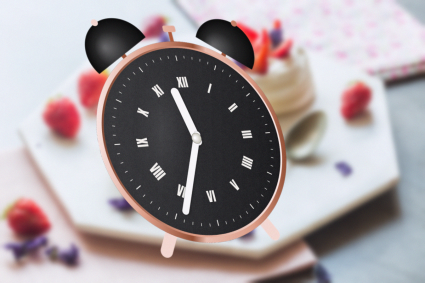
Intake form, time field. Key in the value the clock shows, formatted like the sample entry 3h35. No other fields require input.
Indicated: 11h34
